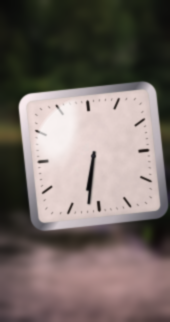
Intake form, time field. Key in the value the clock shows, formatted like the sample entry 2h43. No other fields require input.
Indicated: 6h32
